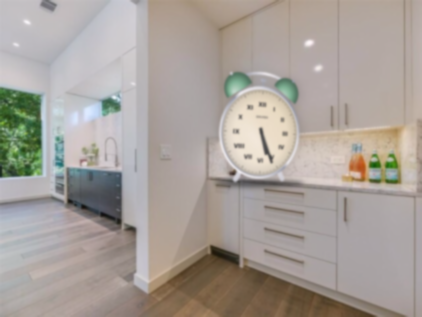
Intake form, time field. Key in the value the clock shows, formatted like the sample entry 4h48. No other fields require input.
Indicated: 5h26
